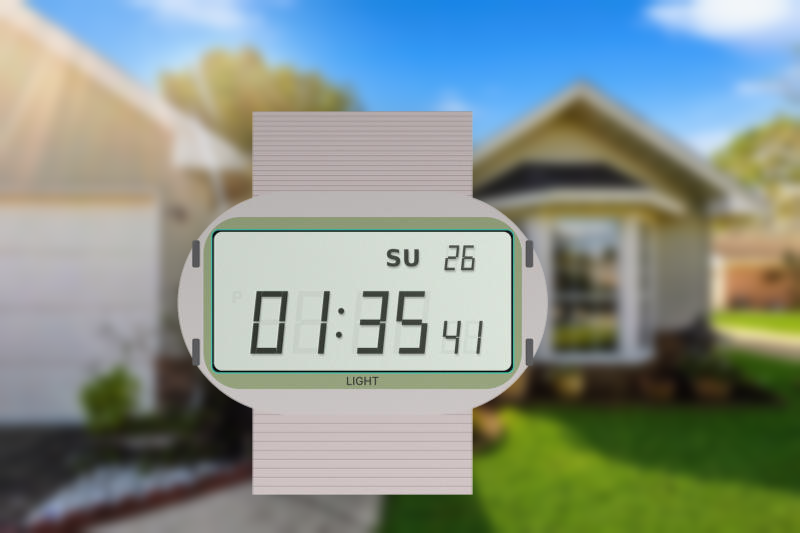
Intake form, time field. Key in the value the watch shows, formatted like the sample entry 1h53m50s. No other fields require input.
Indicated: 1h35m41s
